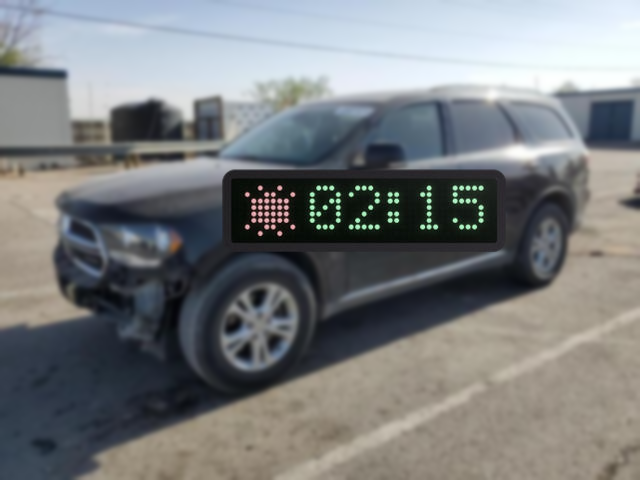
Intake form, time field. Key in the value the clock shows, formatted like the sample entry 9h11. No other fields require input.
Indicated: 2h15
